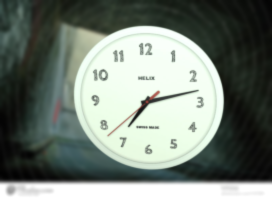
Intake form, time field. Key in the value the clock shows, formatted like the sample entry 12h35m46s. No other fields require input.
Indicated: 7h12m38s
